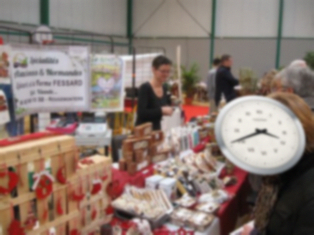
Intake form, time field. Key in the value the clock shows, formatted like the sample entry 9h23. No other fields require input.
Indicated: 3h41
